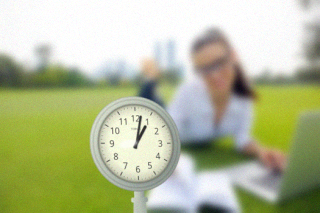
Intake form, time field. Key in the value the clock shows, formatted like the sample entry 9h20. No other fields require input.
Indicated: 1h02
